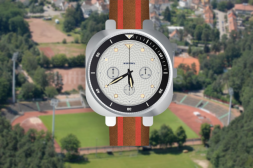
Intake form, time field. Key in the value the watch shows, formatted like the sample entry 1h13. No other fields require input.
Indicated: 5h40
